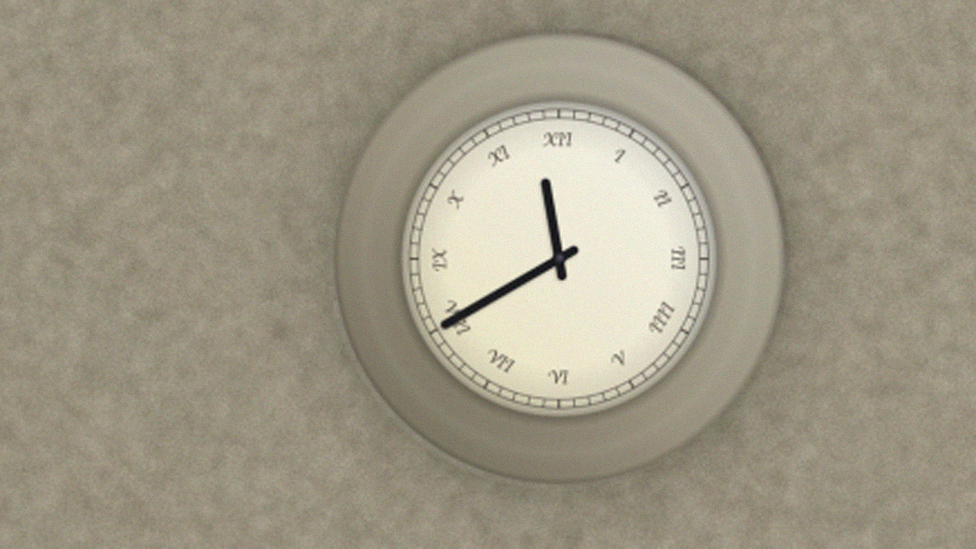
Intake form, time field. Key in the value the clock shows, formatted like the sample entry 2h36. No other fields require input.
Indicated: 11h40
